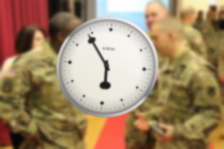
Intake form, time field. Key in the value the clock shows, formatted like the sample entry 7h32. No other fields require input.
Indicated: 5h54
